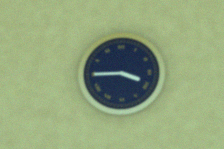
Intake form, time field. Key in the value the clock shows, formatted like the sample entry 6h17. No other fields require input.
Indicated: 3h45
